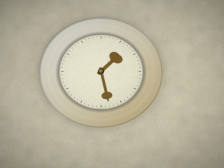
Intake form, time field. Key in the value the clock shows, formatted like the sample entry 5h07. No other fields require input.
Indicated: 1h28
